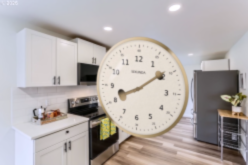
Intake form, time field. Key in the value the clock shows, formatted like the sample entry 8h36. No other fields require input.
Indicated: 8h09
